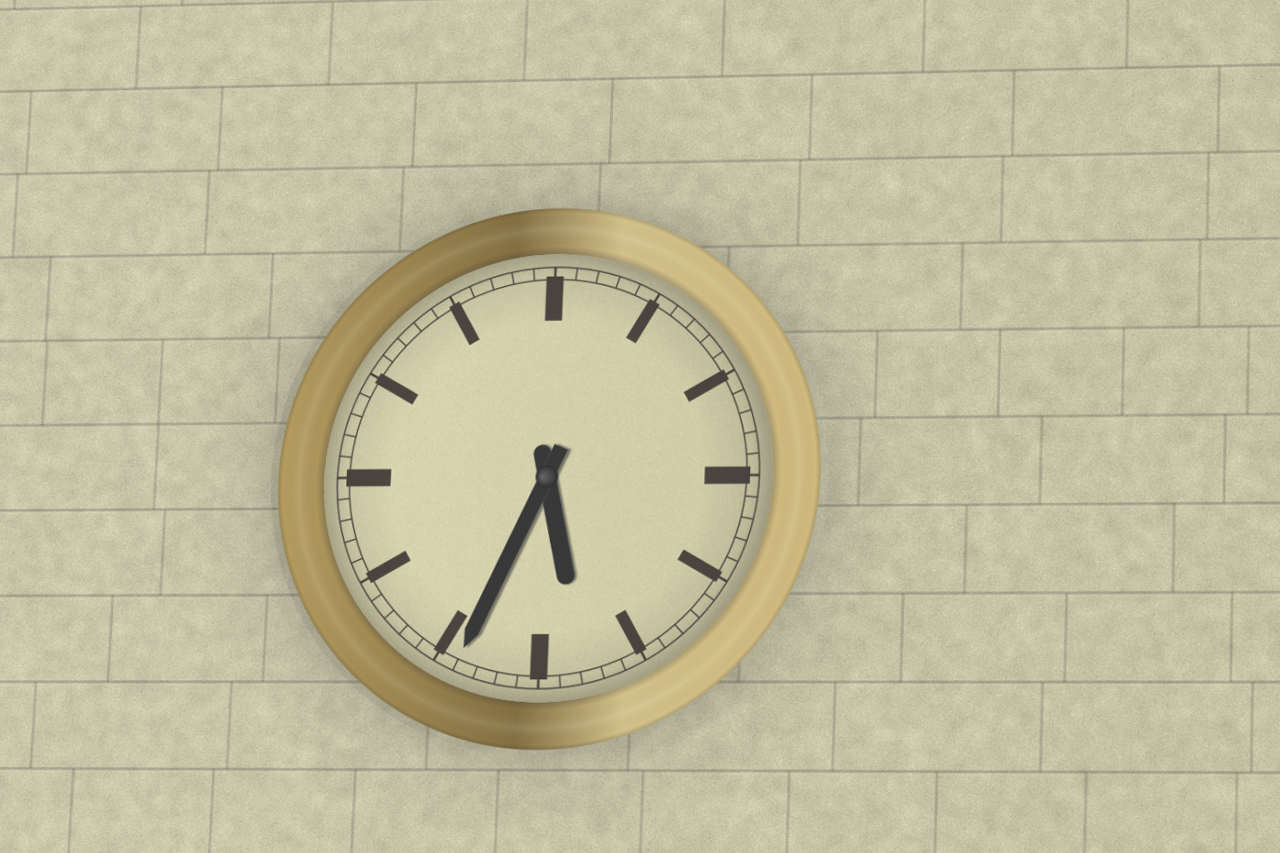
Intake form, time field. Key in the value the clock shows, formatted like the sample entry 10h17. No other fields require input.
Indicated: 5h34
